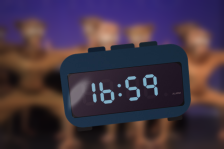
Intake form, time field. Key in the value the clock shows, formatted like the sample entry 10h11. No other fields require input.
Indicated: 16h59
